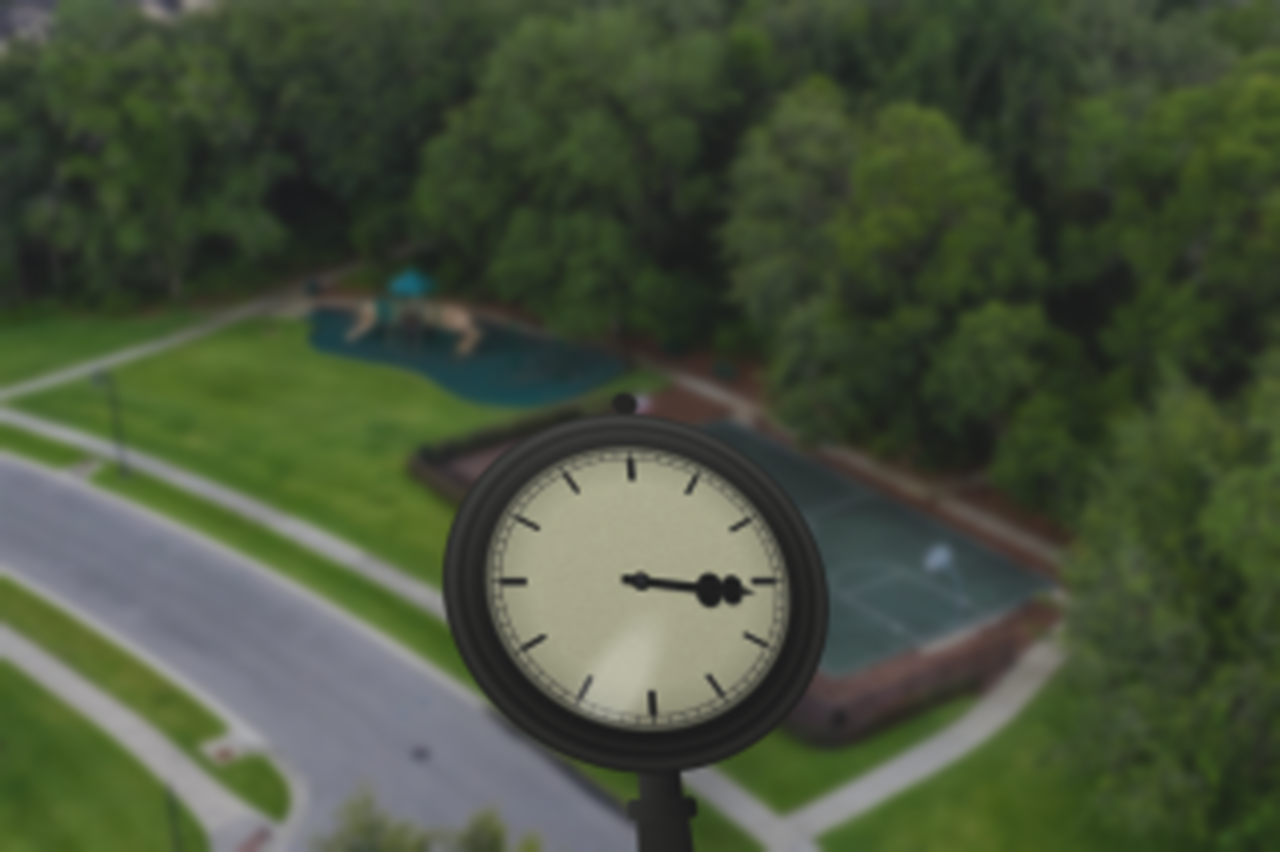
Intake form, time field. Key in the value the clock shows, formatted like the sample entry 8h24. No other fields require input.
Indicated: 3h16
